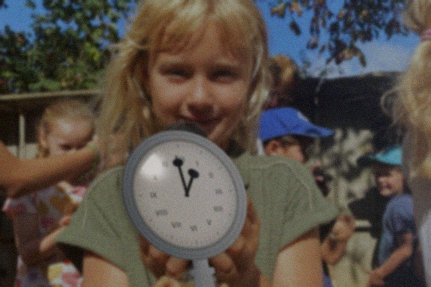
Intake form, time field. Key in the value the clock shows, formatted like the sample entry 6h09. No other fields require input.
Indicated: 12h59
